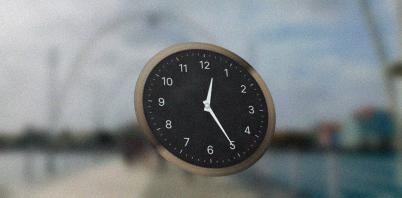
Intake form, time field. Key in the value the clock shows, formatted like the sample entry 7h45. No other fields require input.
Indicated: 12h25
